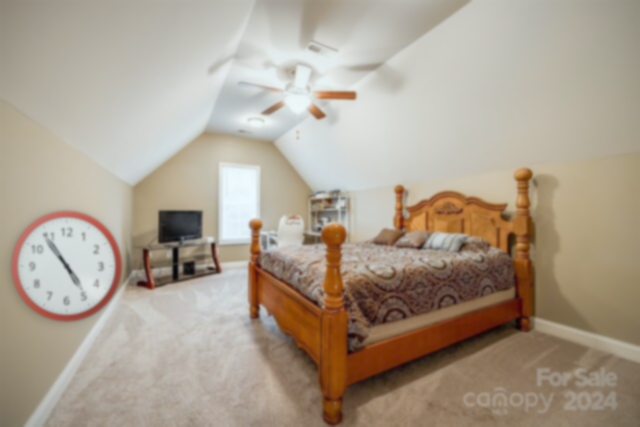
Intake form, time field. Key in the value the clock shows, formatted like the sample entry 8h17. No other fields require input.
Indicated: 4h54
